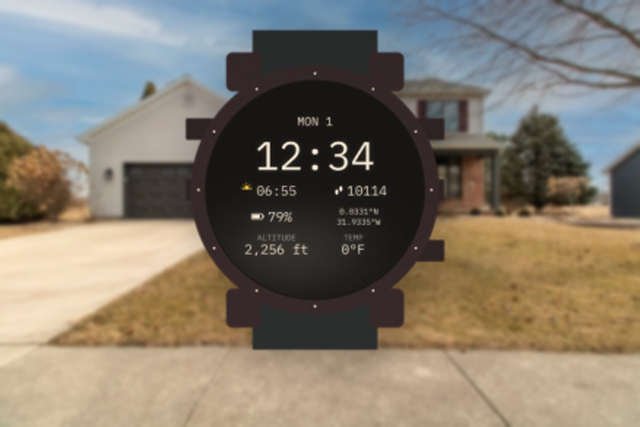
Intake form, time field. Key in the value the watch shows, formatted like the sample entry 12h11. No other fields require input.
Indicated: 12h34
